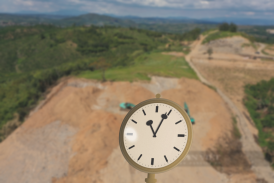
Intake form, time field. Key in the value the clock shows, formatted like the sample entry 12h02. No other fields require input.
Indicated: 11h04
